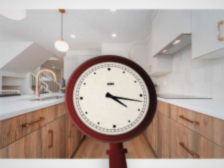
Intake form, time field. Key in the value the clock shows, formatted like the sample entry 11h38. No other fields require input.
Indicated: 4h17
